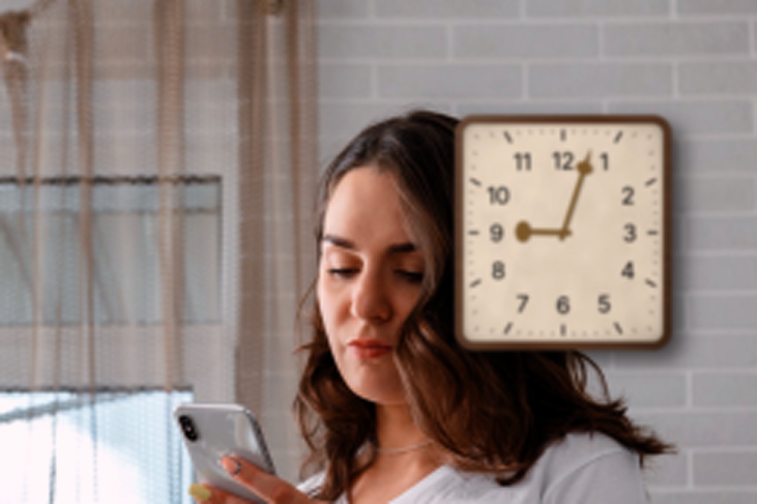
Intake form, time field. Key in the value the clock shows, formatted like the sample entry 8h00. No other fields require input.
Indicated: 9h03
